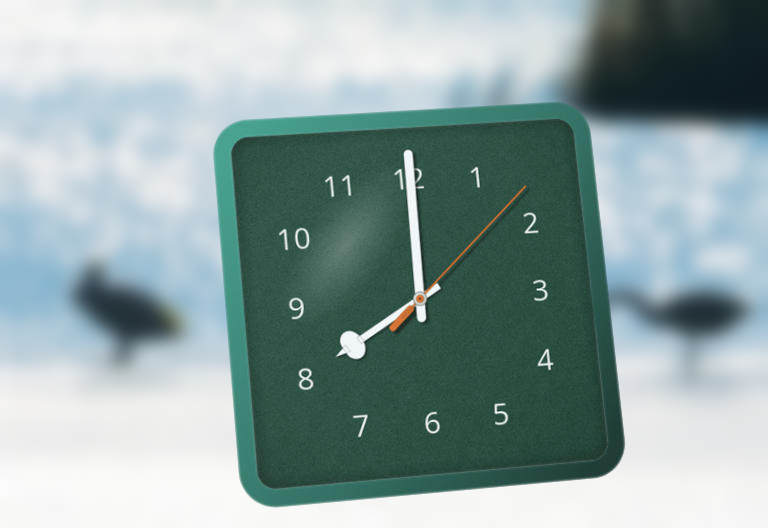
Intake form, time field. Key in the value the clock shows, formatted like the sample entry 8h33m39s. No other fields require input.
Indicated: 8h00m08s
